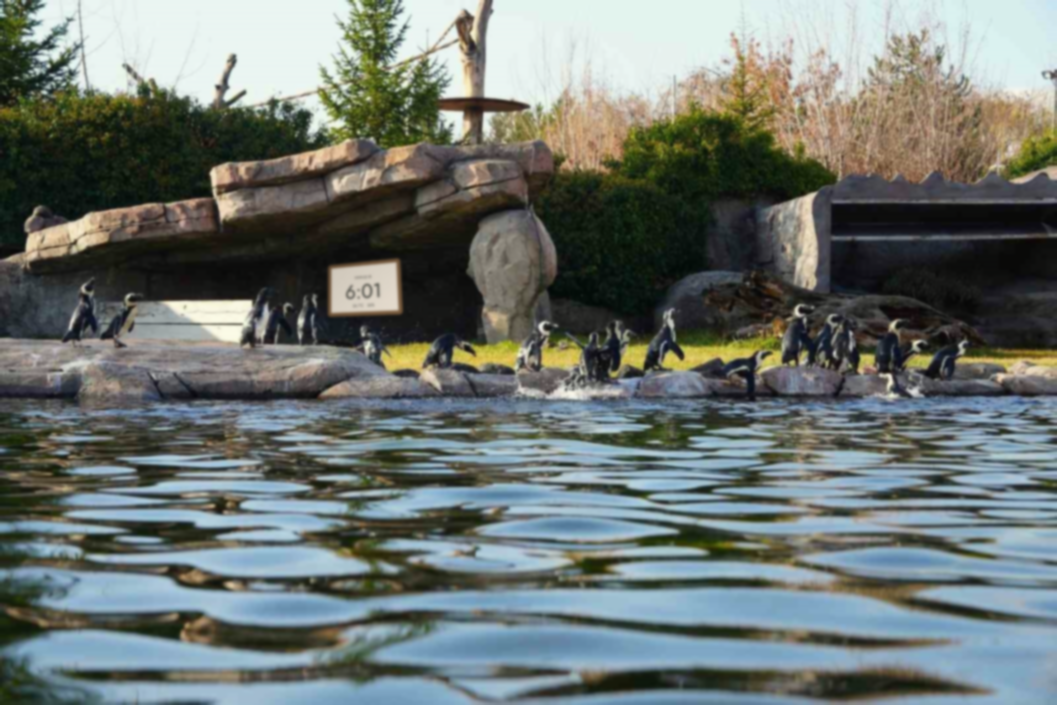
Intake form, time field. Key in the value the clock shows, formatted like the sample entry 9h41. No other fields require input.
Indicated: 6h01
